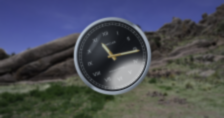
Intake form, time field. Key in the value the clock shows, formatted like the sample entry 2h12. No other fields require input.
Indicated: 11h16
